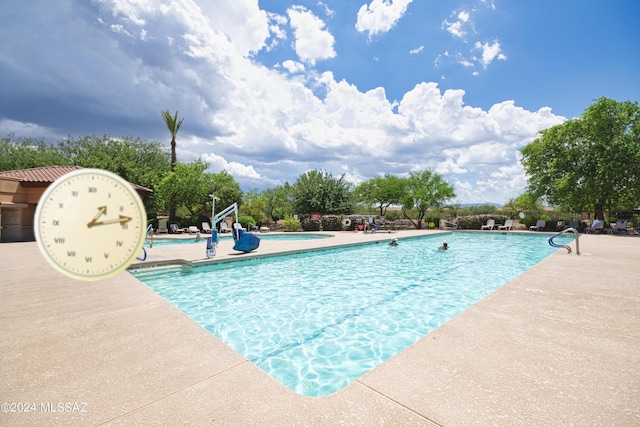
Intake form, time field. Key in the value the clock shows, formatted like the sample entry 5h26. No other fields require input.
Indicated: 1h13
